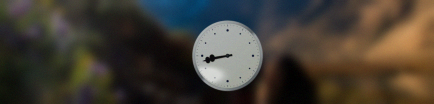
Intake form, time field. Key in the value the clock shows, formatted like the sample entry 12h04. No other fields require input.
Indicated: 8h43
